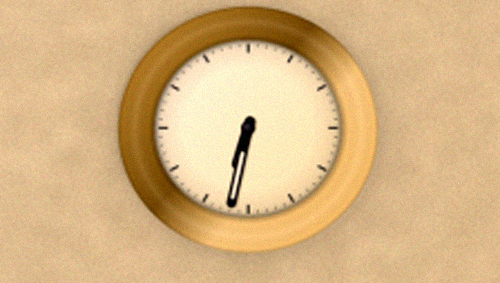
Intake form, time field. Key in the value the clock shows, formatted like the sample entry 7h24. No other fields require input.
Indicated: 6h32
